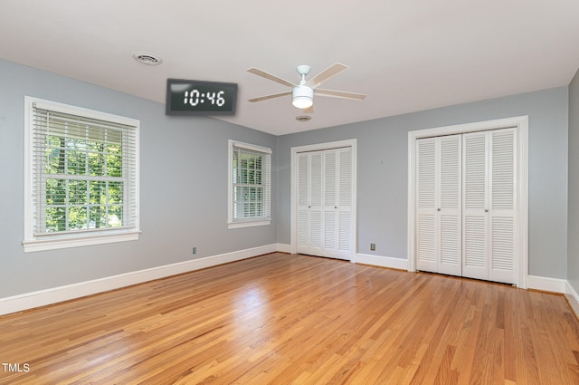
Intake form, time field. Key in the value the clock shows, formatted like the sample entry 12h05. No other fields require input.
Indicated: 10h46
